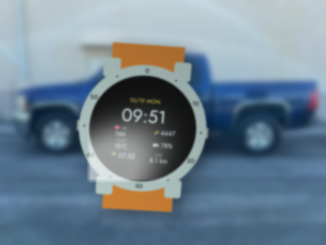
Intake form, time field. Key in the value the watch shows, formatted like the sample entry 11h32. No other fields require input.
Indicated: 9h51
